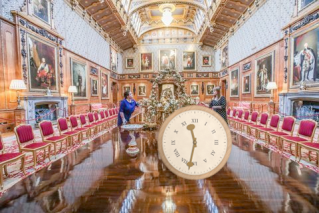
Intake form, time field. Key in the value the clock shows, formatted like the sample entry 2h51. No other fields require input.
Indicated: 11h32
